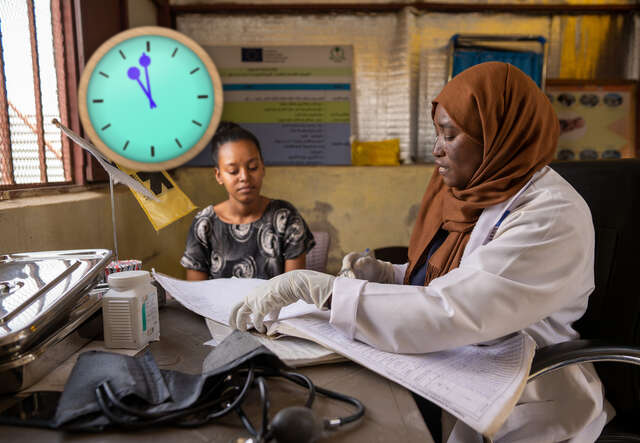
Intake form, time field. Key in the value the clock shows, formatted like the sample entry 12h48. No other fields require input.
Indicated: 10h59
